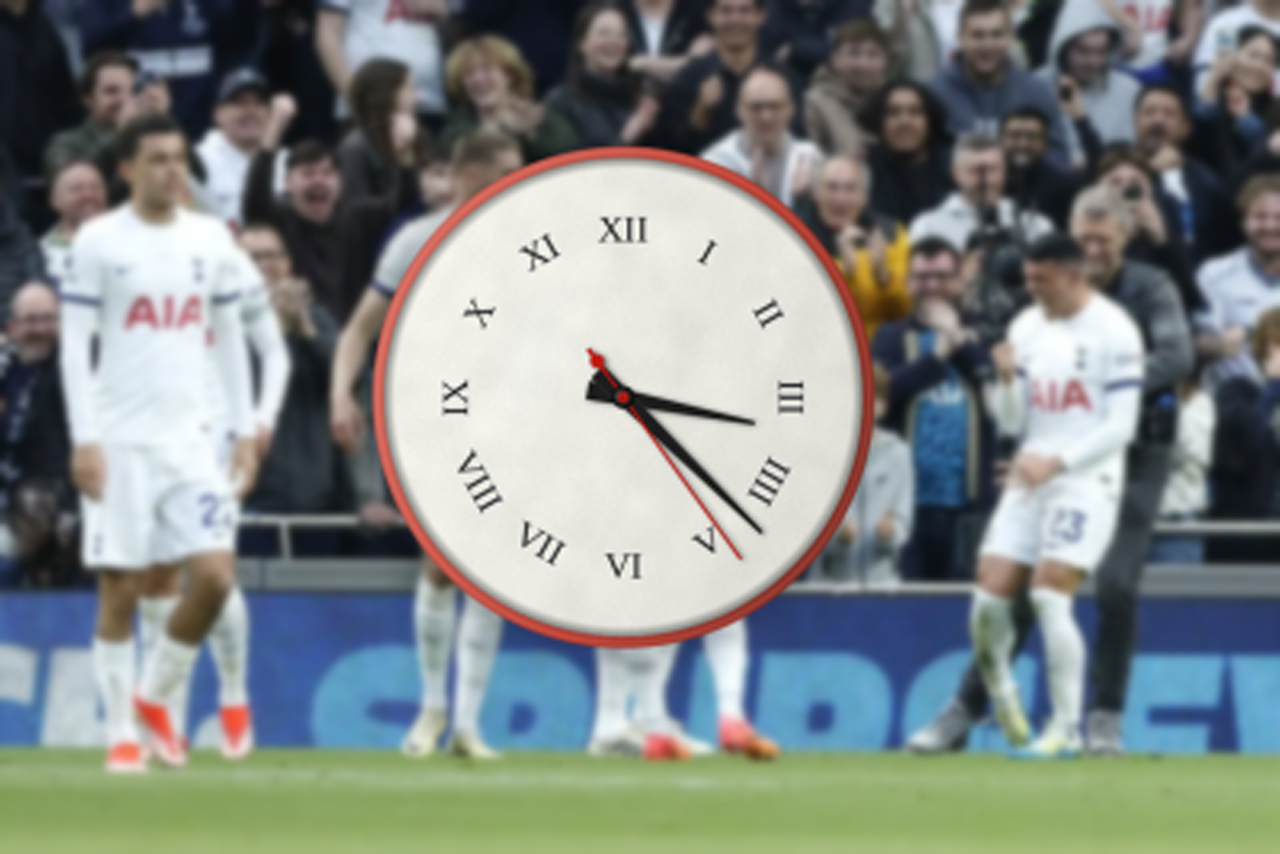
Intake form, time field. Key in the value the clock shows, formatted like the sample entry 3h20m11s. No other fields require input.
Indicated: 3h22m24s
